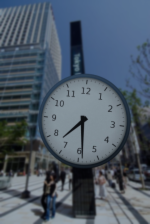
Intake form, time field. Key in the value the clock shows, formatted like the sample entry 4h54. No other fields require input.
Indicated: 7h29
